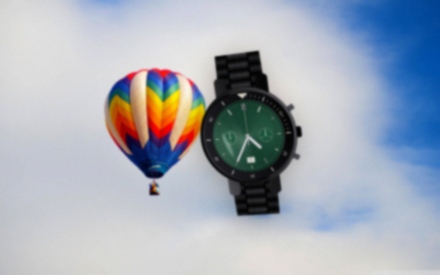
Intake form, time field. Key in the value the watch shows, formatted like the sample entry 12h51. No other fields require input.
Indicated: 4h35
